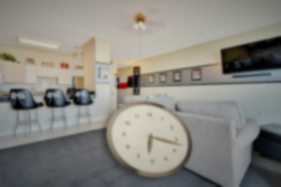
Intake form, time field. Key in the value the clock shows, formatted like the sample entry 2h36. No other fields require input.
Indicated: 6h17
